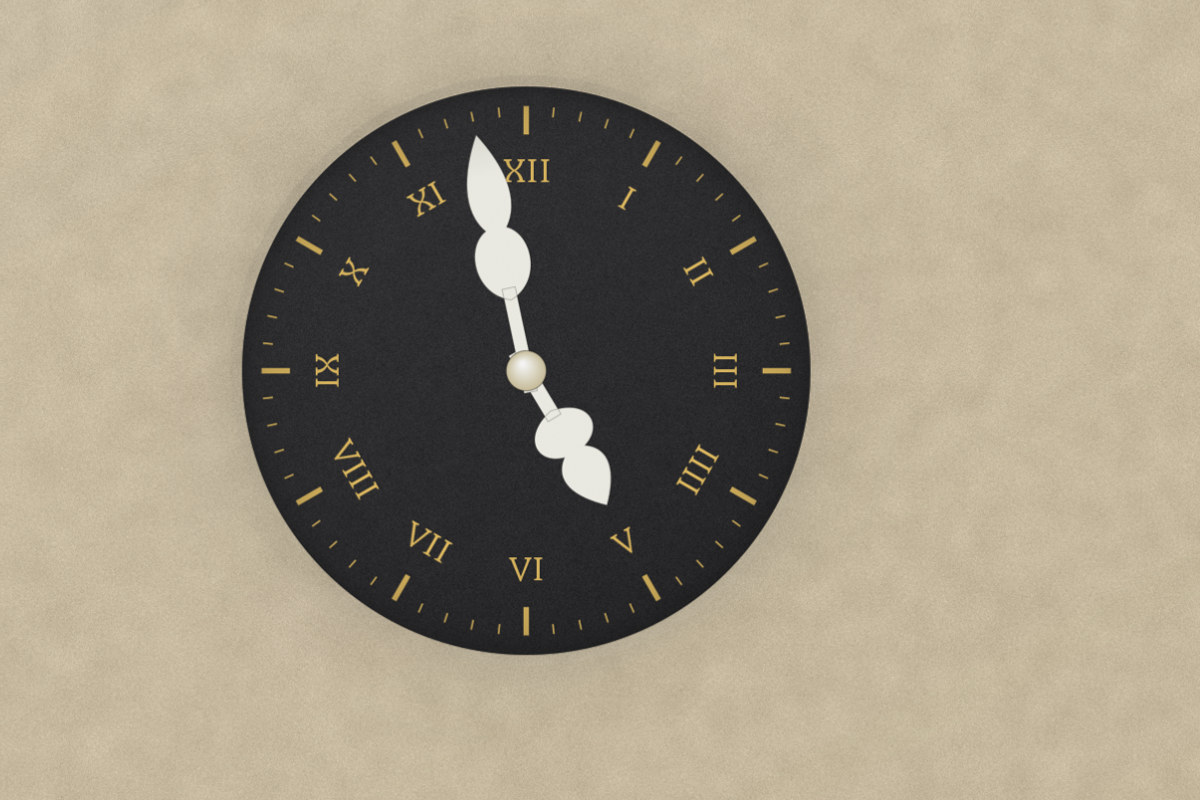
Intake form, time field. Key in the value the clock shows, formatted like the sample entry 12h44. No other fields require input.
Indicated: 4h58
